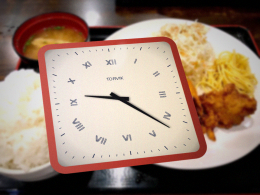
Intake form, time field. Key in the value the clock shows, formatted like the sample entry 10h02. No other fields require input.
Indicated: 9h22
